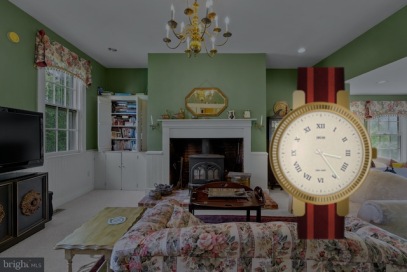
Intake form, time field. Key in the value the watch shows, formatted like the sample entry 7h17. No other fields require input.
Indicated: 3h24
